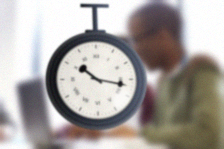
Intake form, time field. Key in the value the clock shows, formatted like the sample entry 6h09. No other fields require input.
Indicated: 10h17
